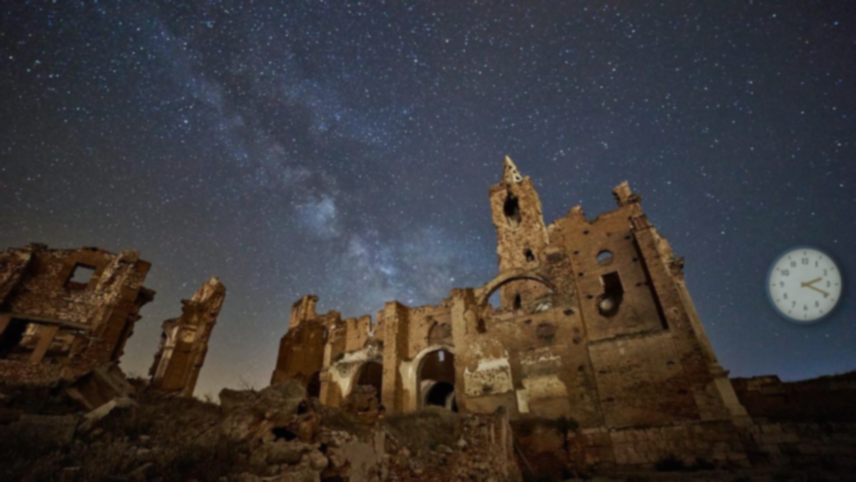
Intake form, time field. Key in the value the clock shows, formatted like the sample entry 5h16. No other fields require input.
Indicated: 2h19
